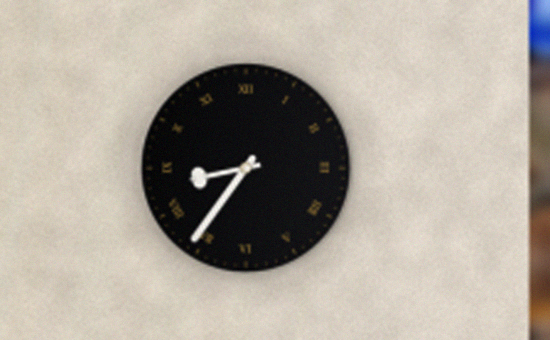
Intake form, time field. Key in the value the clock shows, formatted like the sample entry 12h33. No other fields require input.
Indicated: 8h36
